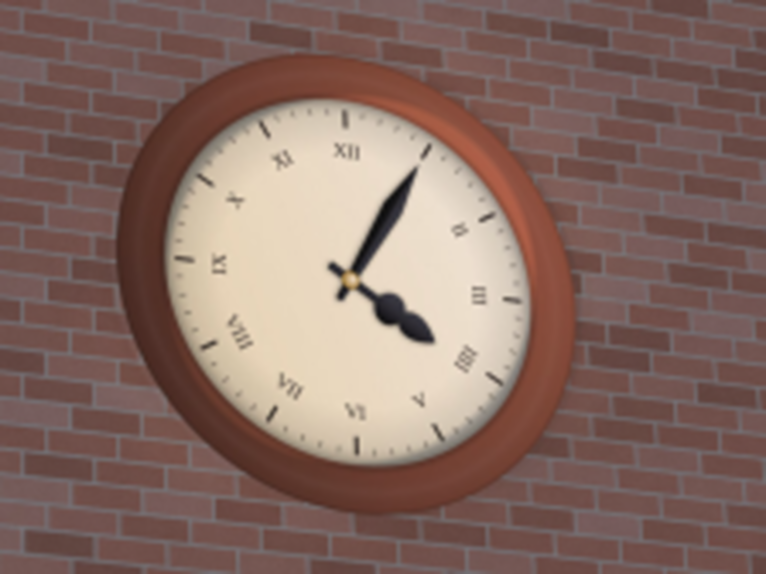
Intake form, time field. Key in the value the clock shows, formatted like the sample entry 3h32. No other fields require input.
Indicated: 4h05
